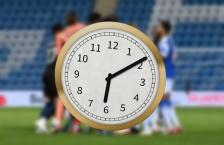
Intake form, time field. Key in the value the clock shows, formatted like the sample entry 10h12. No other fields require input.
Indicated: 6h09
